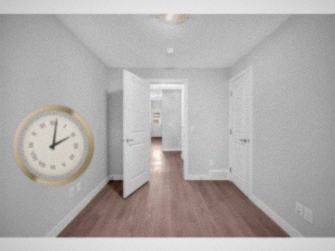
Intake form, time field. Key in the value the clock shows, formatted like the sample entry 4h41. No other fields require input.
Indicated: 2h01
